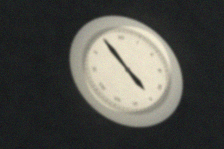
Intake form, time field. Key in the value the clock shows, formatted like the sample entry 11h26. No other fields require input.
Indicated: 4h55
